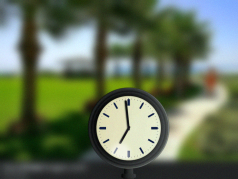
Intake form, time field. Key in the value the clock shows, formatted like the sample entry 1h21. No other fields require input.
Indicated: 6h59
